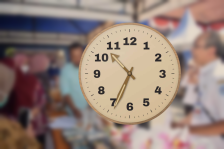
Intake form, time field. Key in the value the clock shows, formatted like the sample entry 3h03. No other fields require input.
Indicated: 10h34
